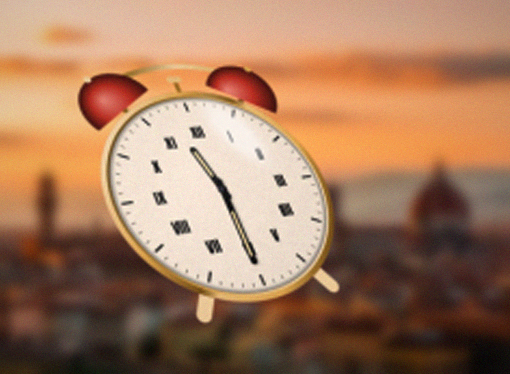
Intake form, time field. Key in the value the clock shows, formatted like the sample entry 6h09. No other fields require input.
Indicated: 11h30
